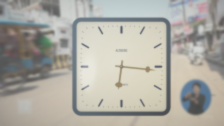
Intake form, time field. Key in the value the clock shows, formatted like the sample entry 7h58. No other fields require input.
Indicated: 6h16
